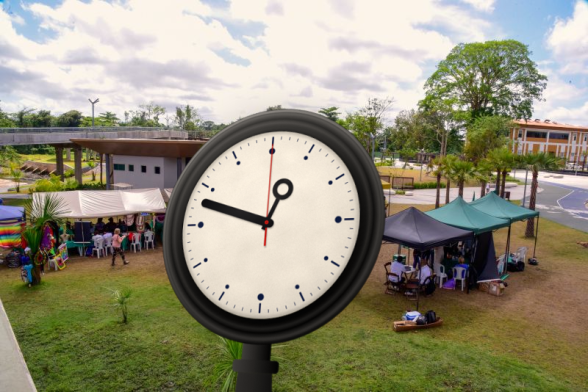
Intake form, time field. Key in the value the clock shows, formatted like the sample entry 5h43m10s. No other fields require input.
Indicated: 12h48m00s
